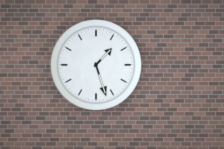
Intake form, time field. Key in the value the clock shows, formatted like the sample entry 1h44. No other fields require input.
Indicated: 1h27
